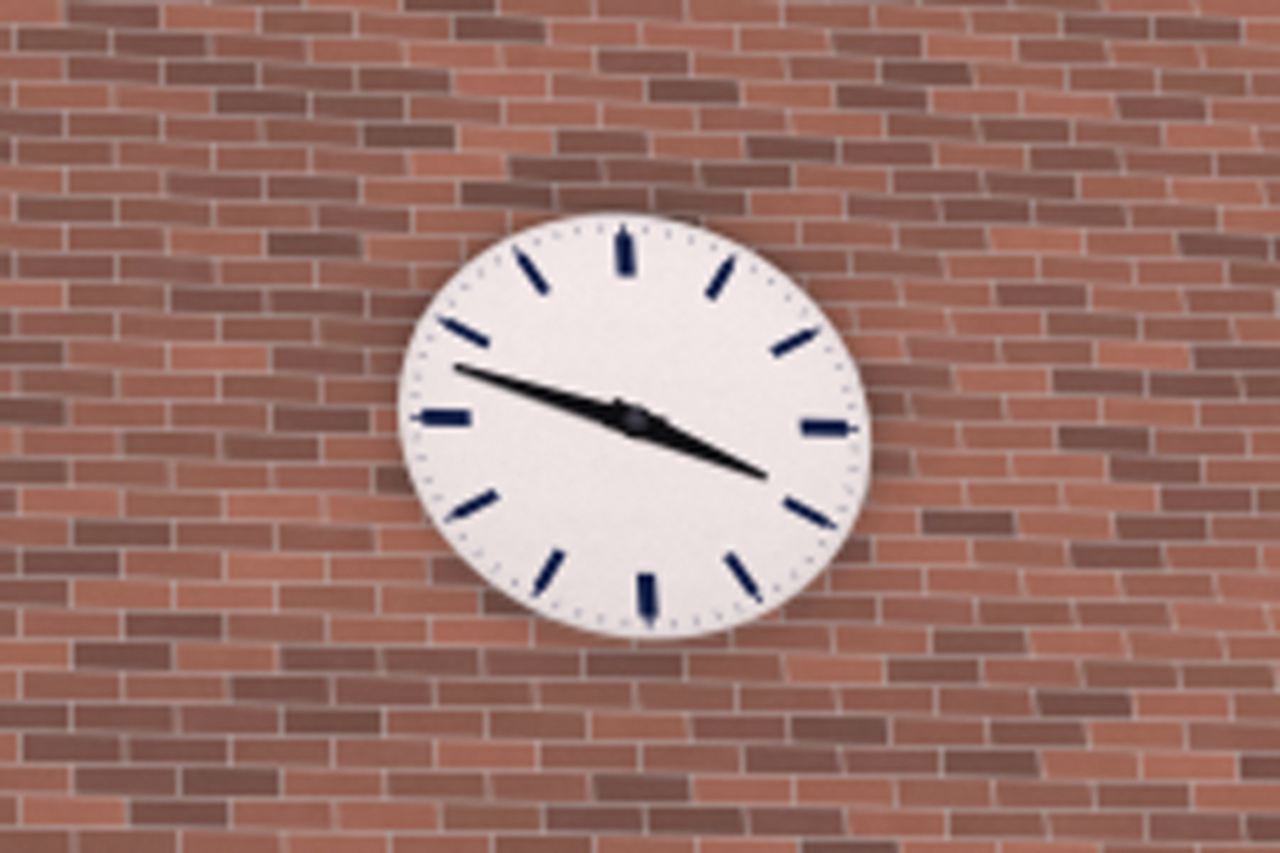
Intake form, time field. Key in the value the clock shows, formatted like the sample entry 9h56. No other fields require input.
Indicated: 3h48
